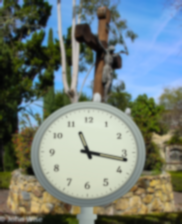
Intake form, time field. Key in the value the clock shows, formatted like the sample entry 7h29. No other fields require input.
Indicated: 11h17
